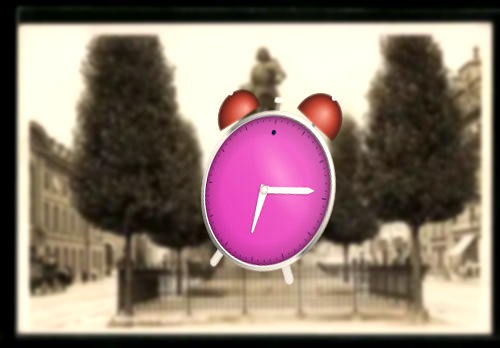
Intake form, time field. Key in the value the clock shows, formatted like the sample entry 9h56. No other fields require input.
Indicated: 6h14
